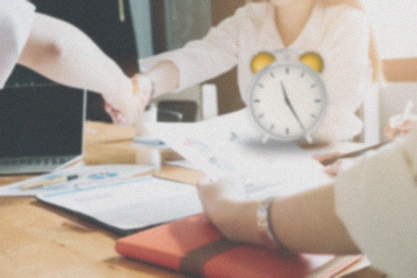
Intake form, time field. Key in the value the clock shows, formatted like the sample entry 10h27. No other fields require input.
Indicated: 11h25
